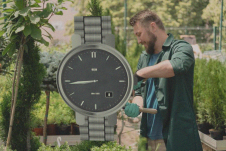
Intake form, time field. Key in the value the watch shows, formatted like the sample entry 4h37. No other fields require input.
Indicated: 8h44
